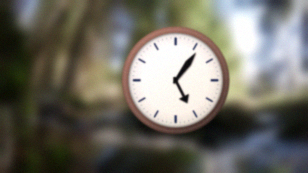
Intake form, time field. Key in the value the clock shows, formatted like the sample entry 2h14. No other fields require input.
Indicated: 5h06
